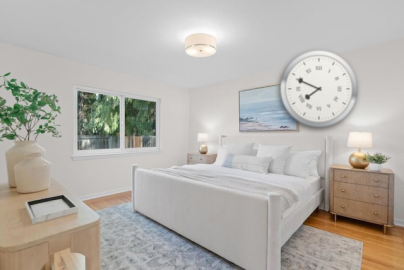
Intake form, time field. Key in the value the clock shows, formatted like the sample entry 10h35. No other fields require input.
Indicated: 7h49
